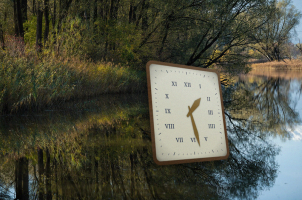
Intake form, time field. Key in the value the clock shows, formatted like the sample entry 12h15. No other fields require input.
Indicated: 1h28
